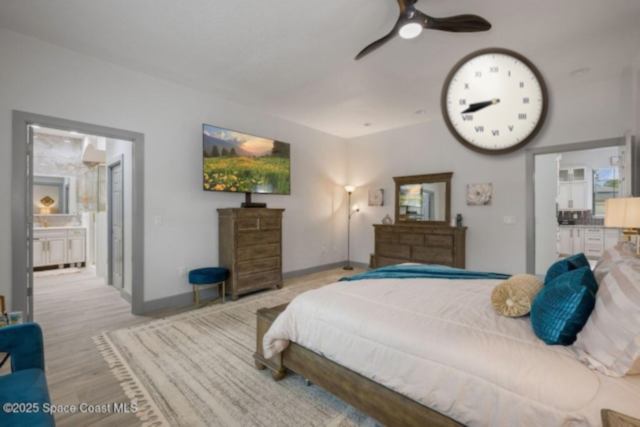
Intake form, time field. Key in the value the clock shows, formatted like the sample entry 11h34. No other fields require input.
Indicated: 8h42
